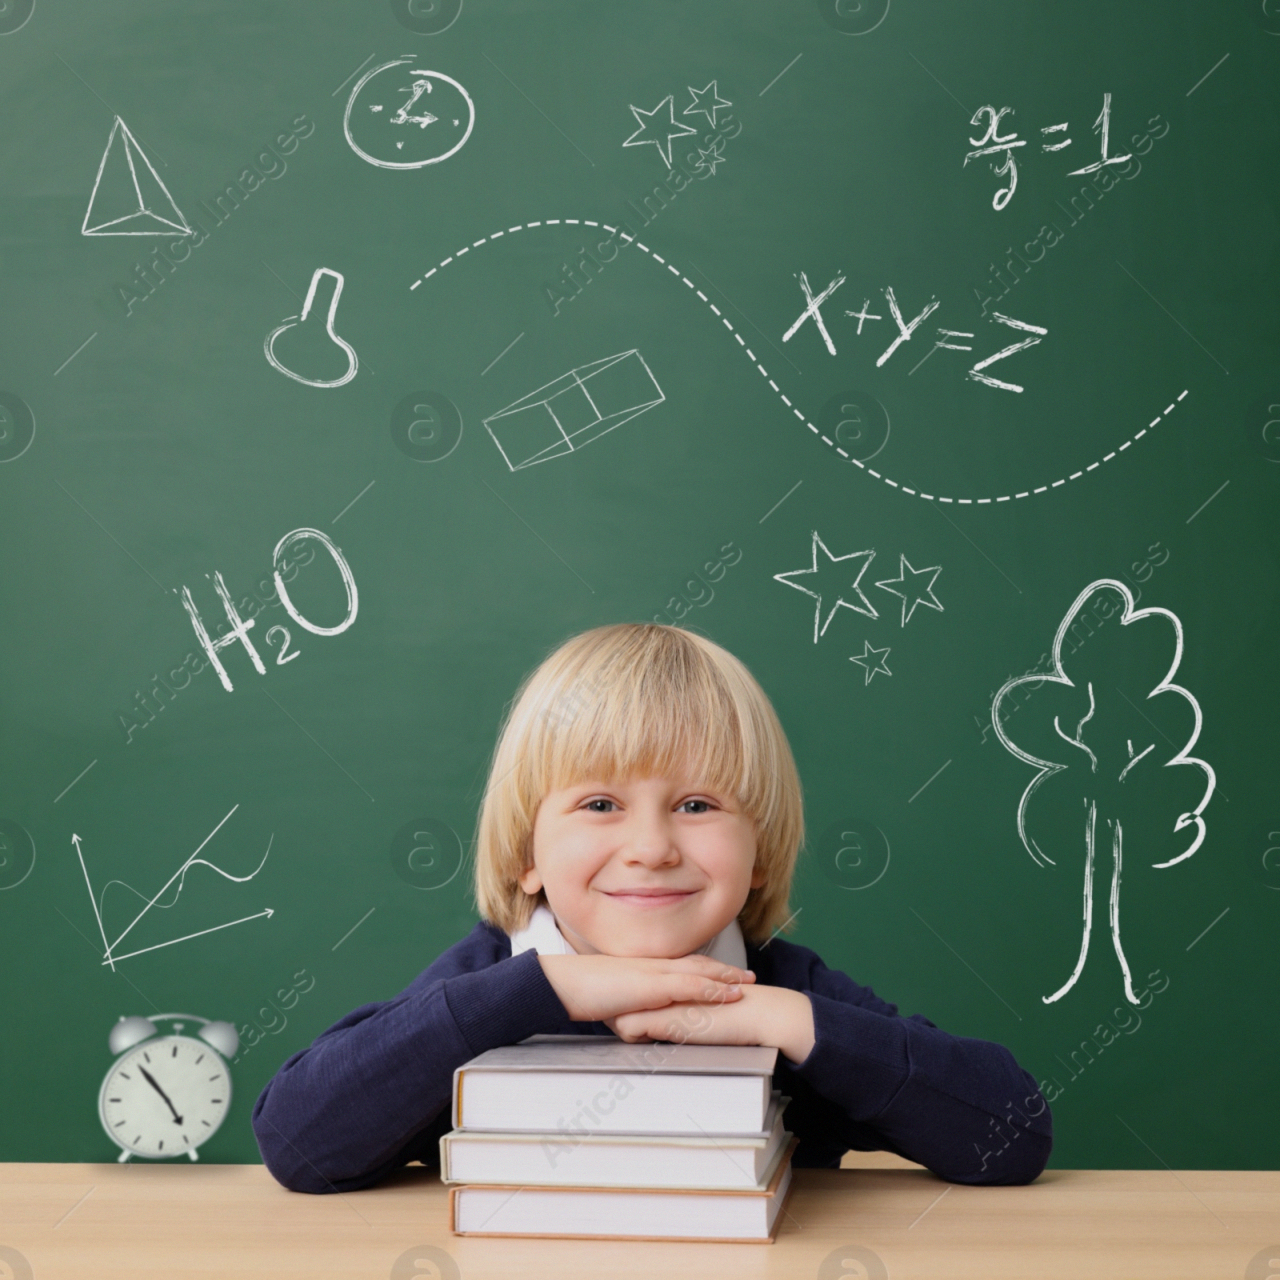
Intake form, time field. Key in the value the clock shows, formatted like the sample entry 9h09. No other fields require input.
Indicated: 4h53
